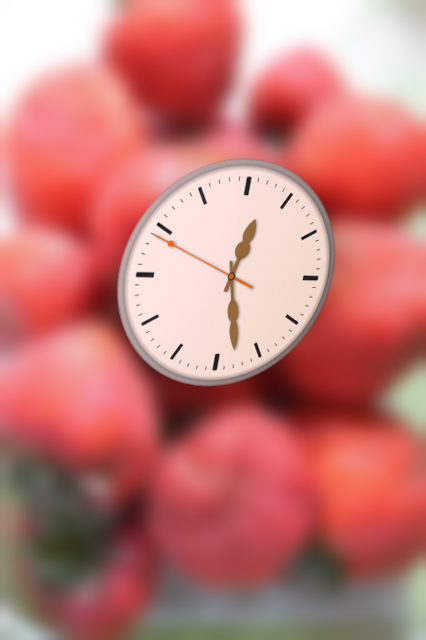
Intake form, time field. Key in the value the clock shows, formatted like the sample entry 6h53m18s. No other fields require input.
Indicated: 12h27m49s
